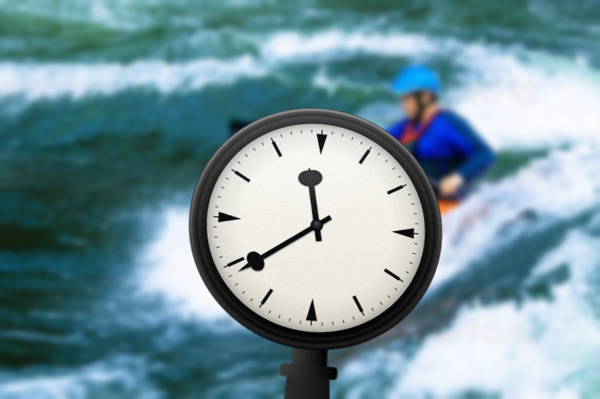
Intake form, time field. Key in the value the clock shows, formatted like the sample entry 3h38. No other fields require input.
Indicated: 11h39
